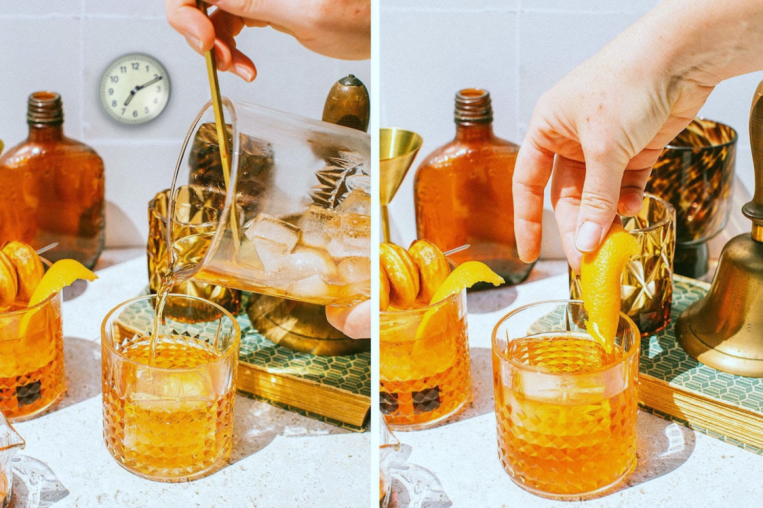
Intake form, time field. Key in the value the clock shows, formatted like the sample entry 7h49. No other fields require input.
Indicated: 7h11
